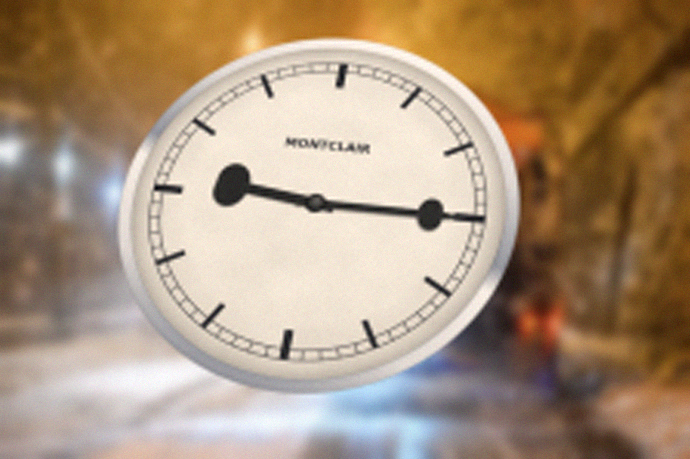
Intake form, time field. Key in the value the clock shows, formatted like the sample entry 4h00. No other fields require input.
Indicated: 9h15
